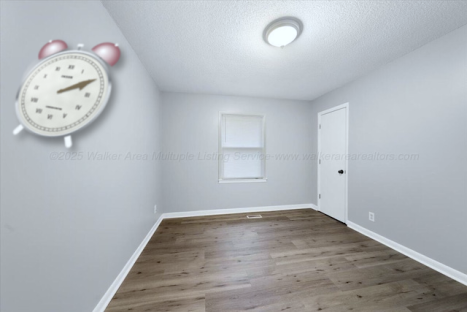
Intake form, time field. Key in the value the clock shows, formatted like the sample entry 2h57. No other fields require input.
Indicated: 2h10
